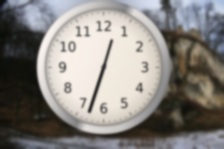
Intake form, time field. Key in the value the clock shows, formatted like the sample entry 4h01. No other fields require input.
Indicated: 12h33
